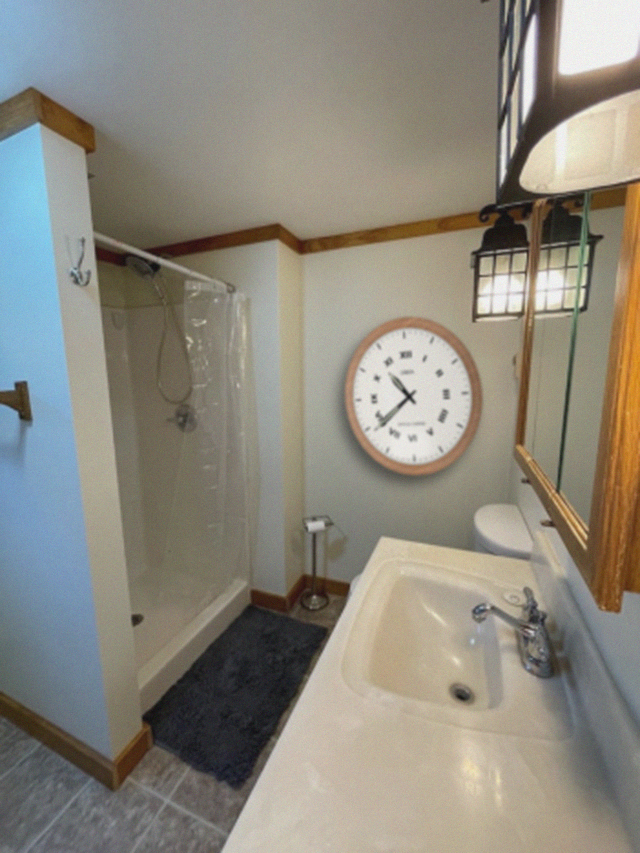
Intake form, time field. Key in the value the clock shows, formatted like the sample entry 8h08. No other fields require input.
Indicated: 10h39
